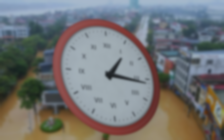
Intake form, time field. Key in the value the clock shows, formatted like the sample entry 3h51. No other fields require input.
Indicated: 1h16
